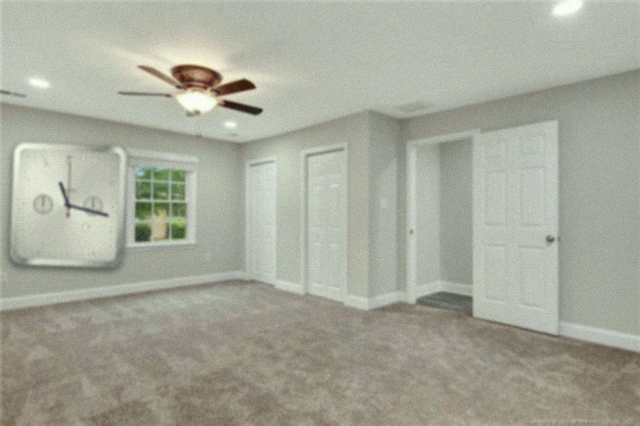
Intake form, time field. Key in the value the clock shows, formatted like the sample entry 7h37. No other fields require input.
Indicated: 11h17
